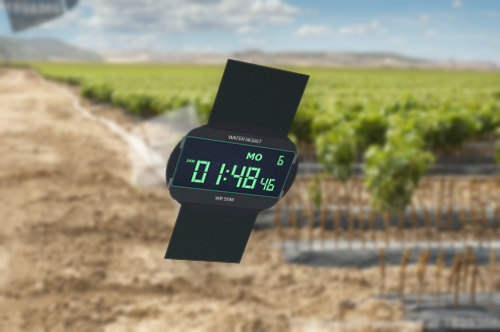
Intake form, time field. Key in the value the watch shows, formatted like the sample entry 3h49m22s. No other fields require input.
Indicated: 1h48m46s
